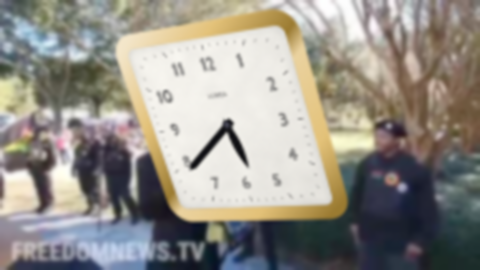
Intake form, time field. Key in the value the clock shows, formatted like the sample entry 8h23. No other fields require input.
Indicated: 5h39
